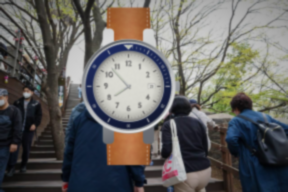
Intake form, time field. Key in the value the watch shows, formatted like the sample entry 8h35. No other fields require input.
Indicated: 7h53
